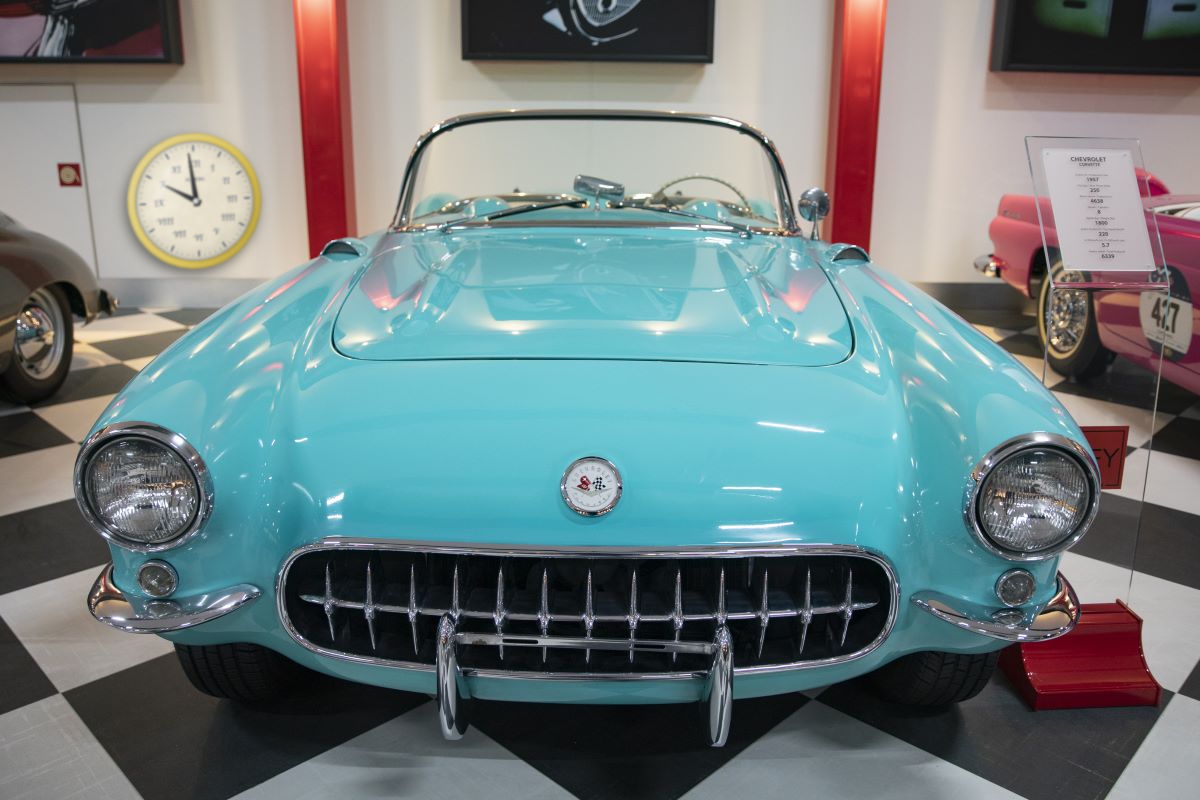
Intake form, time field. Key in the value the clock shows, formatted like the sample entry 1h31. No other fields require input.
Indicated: 9h59
